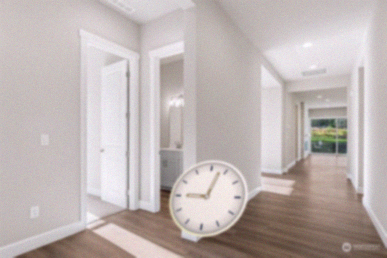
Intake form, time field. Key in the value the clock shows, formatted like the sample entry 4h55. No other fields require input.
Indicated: 9h03
